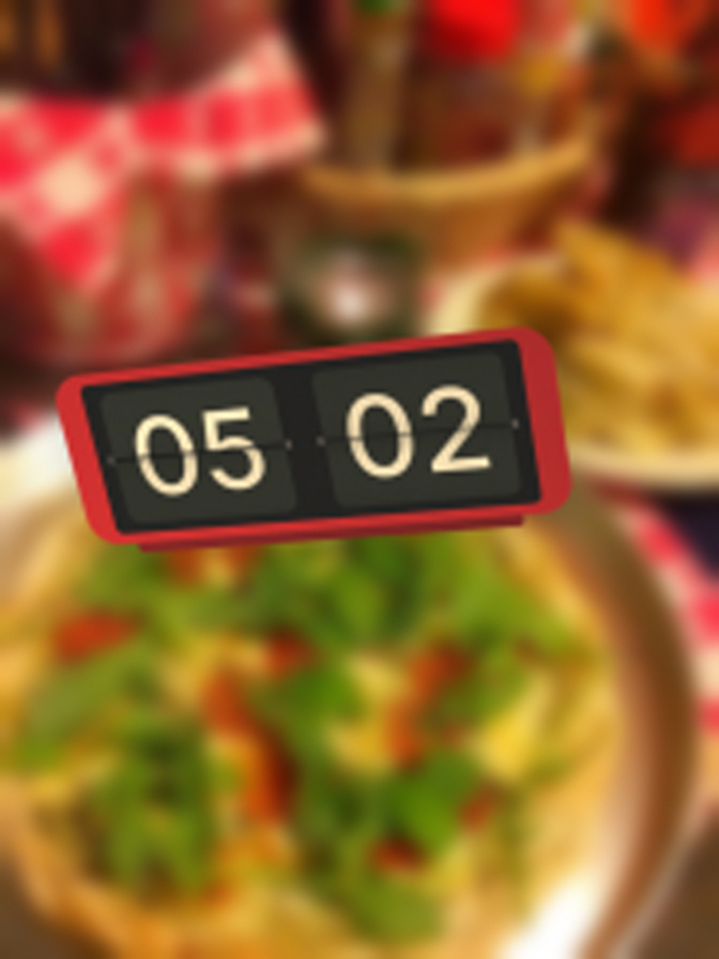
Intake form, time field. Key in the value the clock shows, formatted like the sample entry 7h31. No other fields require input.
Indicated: 5h02
